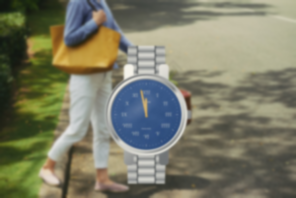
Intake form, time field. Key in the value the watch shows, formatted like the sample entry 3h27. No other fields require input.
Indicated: 11h58
